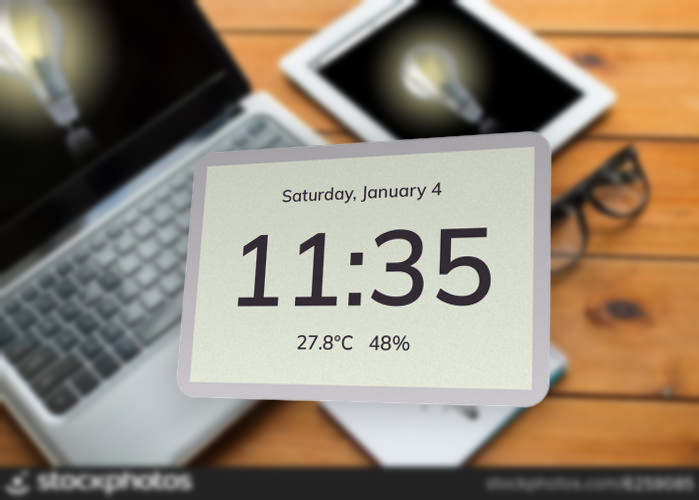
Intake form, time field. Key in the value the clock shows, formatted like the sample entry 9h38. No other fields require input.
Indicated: 11h35
